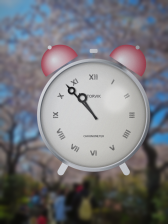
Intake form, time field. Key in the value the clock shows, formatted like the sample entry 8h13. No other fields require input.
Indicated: 10h53
